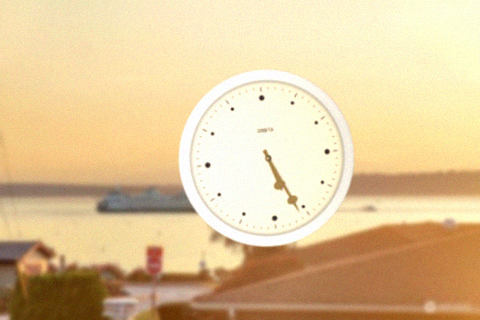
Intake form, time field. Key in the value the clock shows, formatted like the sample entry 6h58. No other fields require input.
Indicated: 5h26
